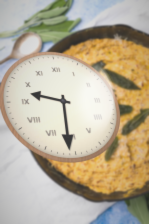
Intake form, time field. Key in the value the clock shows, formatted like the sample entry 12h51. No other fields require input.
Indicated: 9h31
